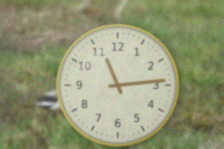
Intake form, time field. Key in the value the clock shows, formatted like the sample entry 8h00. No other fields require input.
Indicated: 11h14
